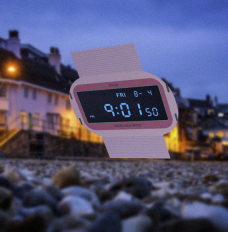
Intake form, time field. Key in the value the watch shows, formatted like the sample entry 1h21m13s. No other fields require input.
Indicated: 9h01m50s
